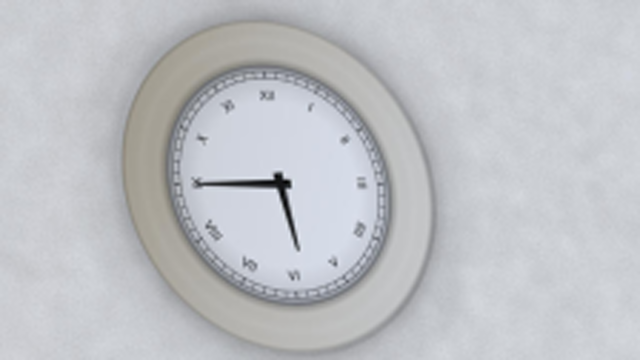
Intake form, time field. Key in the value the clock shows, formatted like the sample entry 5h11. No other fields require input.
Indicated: 5h45
